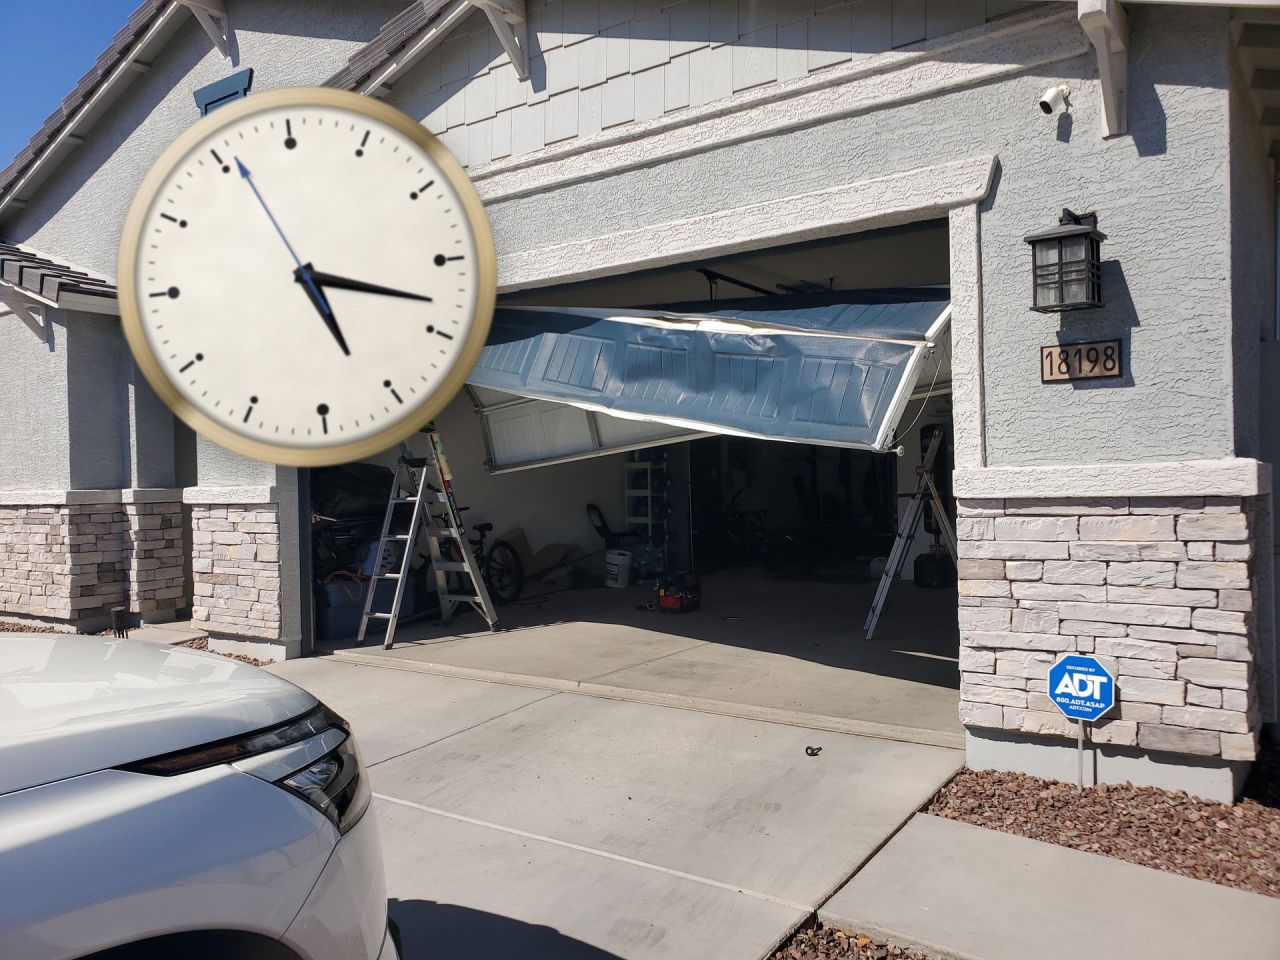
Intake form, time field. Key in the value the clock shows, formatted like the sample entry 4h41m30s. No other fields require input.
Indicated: 5h17m56s
